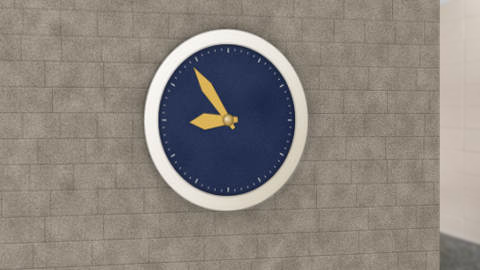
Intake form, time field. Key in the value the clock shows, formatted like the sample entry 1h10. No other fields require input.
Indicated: 8h54
